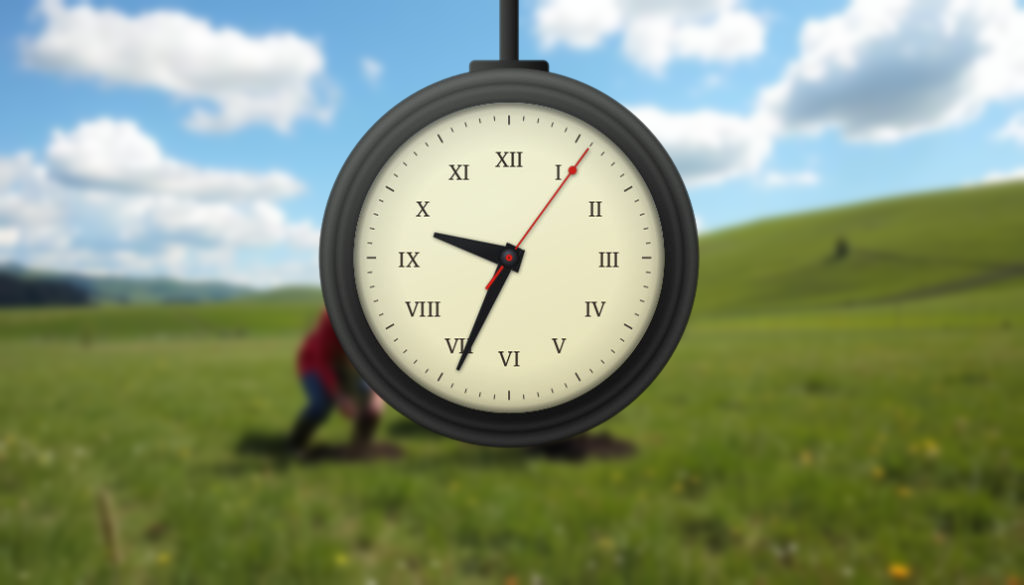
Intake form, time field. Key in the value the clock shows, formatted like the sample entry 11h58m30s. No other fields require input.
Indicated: 9h34m06s
